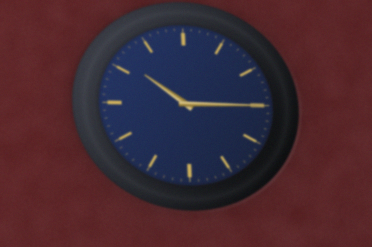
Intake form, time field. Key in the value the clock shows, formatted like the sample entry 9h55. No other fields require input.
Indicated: 10h15
